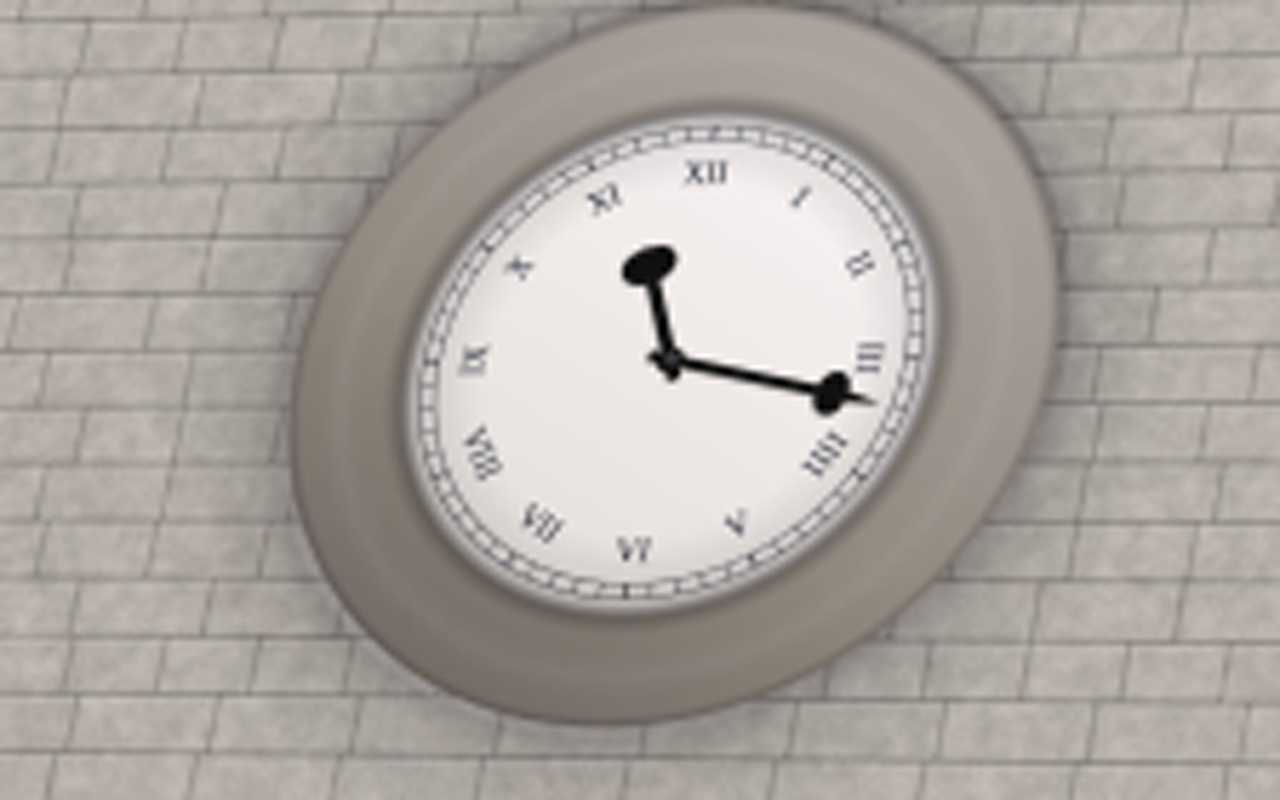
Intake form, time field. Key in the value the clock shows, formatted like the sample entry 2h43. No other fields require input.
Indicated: 11h17
